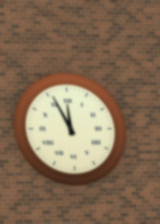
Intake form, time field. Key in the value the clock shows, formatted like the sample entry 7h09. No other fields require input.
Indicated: 11h56
